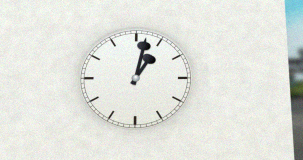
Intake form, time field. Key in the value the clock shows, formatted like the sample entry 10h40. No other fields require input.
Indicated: 1h02
